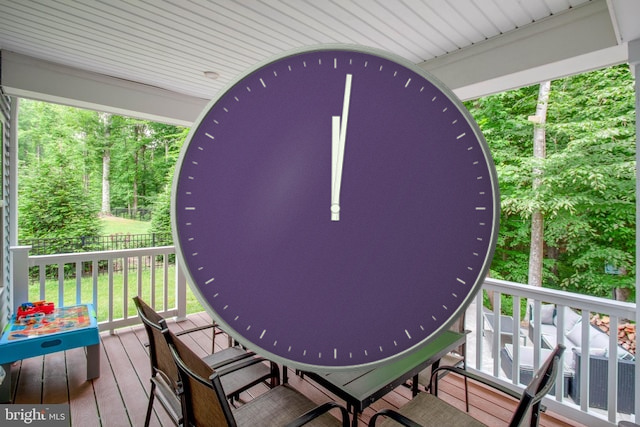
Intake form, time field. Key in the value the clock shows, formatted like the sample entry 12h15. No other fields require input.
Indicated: 12h01
